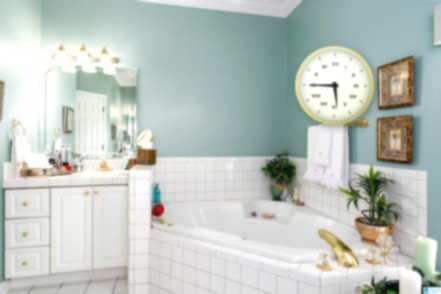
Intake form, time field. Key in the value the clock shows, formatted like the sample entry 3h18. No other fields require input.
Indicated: 5h45
